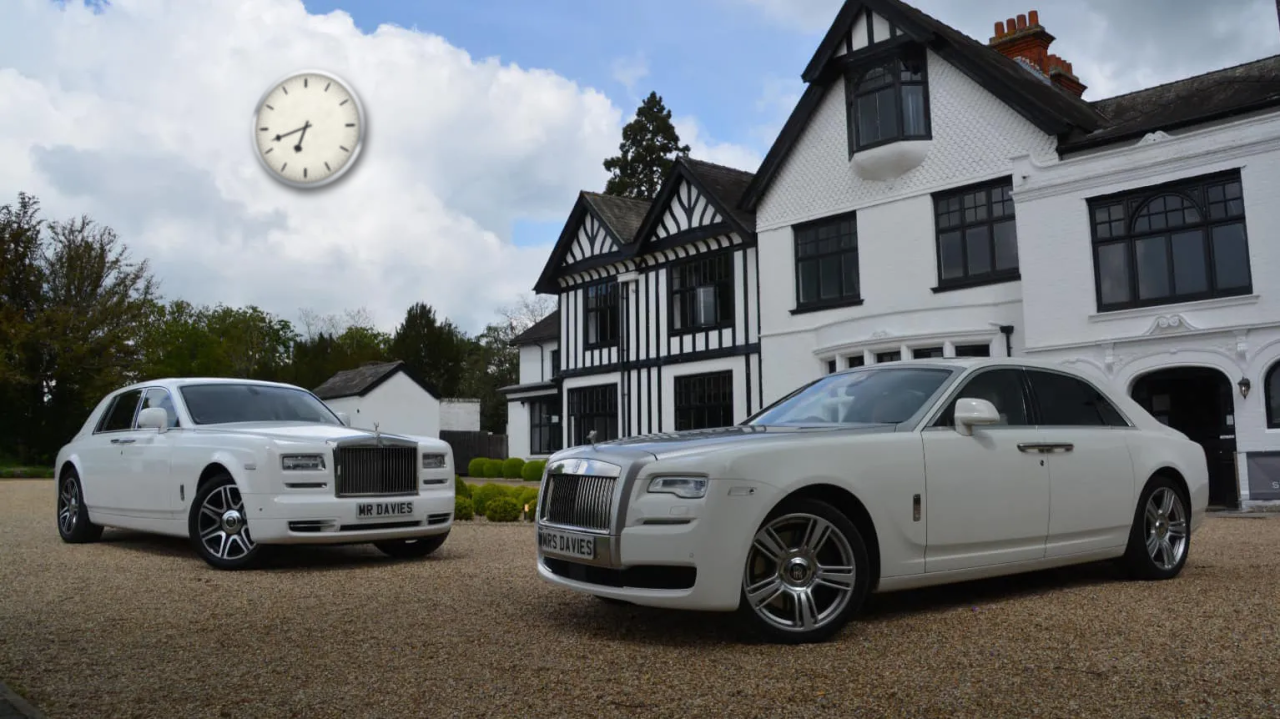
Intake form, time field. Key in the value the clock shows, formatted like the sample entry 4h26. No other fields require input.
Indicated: 6h42
